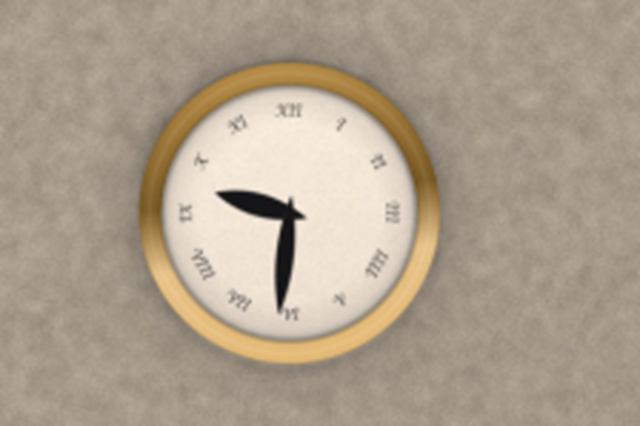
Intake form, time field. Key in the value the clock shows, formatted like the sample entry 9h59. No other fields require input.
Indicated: 9h31
